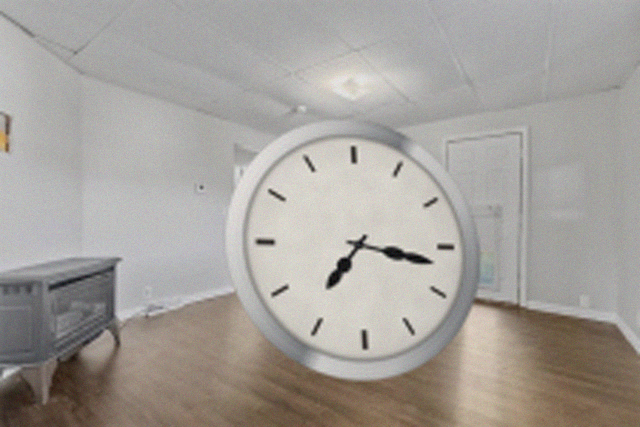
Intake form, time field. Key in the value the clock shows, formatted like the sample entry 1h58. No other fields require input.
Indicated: 7h17
